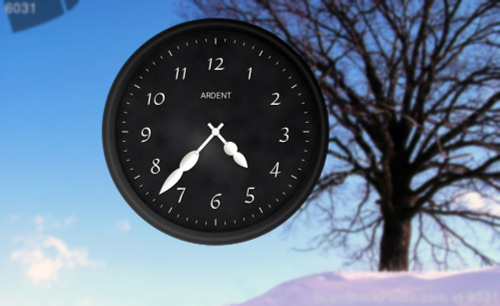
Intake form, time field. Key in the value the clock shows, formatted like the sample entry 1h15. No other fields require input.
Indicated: 4h37
